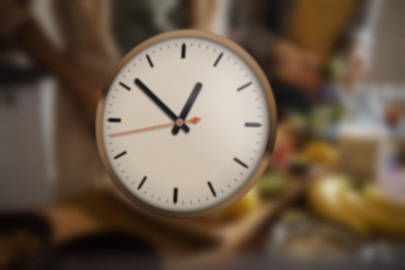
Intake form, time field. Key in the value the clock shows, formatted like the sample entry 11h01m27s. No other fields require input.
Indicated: 12h51m43s
